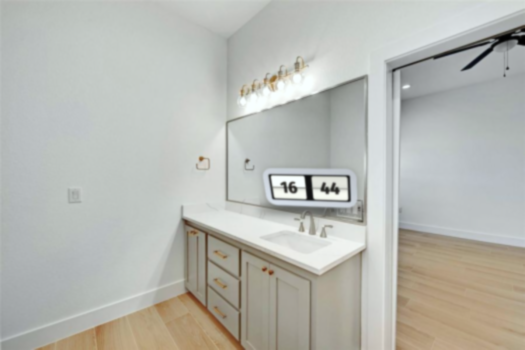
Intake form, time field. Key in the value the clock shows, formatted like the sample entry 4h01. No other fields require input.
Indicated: 16h44
